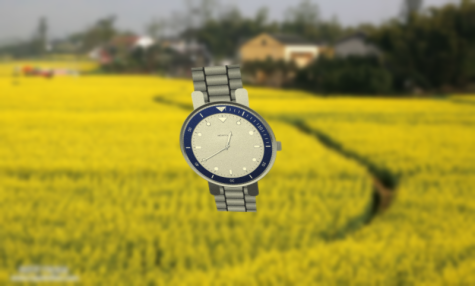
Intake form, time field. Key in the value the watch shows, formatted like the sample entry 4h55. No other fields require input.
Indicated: 12h40
